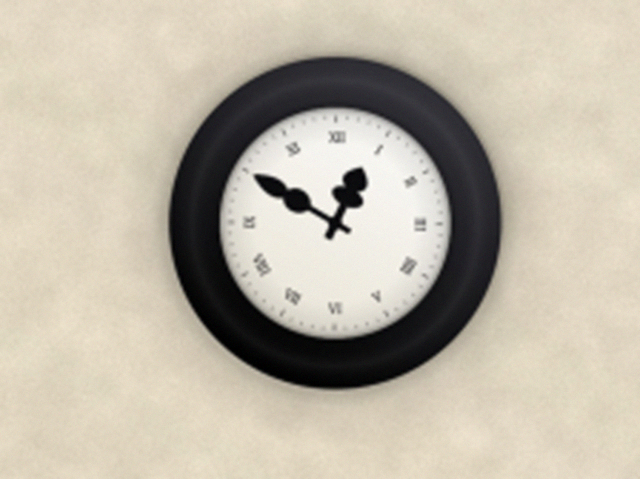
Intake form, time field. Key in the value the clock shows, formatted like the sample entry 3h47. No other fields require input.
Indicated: 12h50
